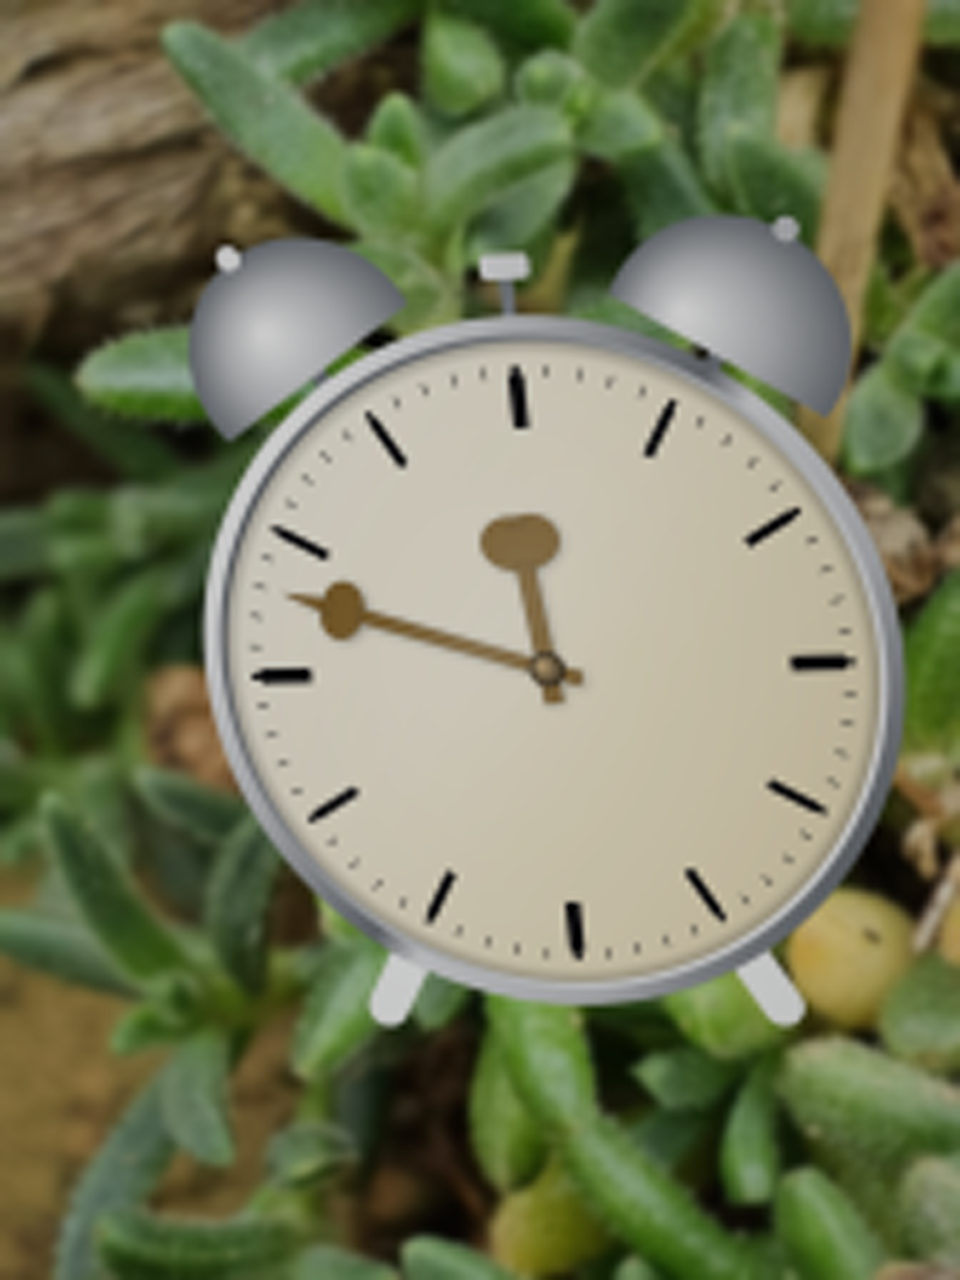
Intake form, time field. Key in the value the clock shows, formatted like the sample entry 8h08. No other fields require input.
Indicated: 11h48
